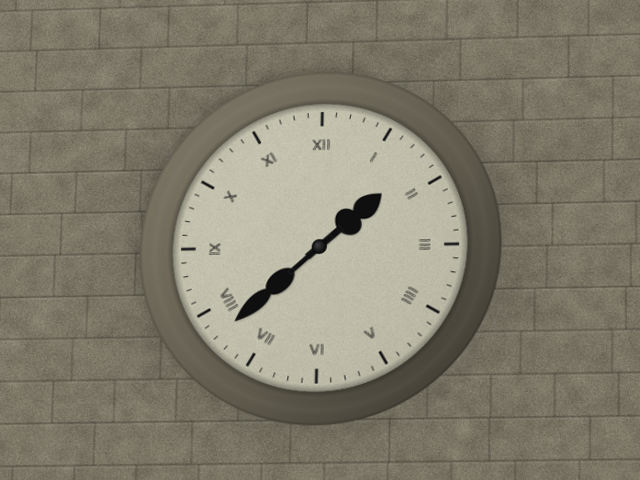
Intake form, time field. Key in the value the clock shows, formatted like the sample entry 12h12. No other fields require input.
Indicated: 1h38
